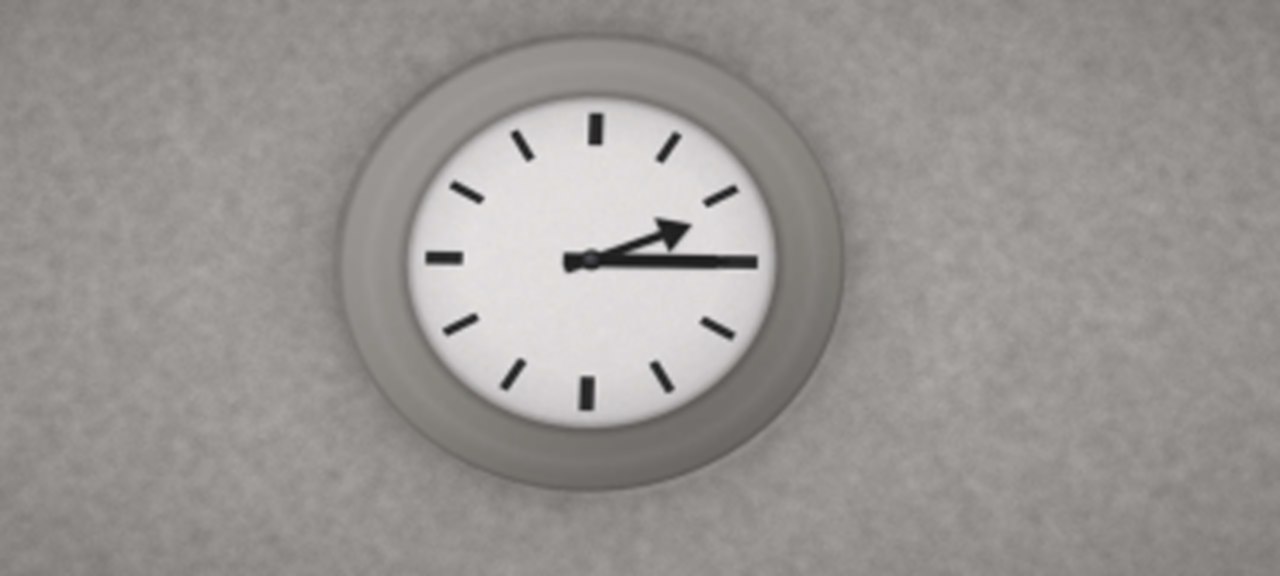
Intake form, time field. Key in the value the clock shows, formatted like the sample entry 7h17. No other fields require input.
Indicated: 2h15
